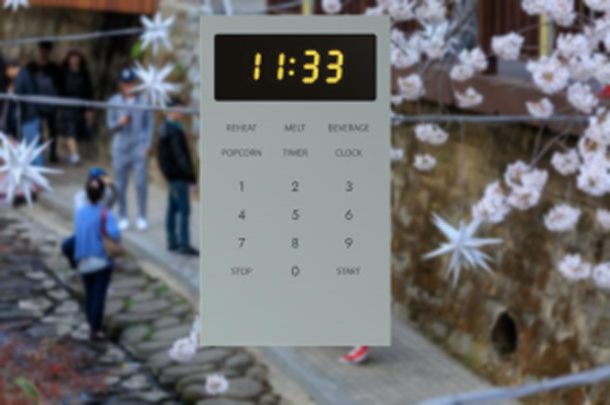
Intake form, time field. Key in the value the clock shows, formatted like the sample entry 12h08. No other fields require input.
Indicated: 11h33
